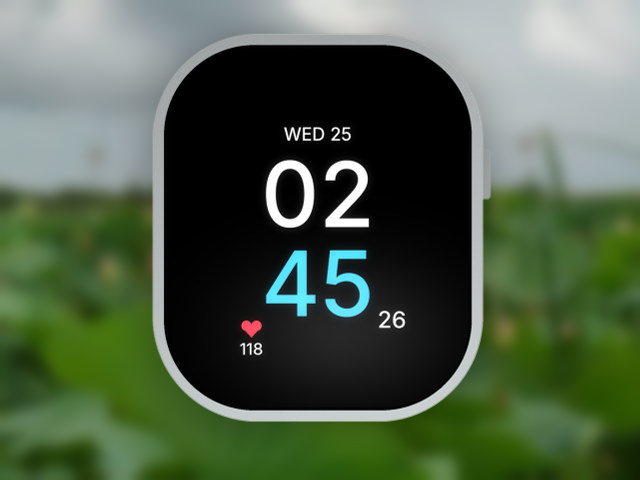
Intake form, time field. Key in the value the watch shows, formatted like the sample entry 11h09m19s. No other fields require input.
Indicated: 2h45m26s
